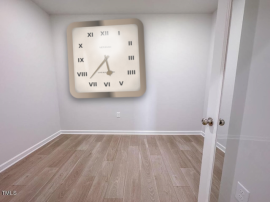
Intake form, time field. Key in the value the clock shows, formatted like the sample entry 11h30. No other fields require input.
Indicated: 5h37
